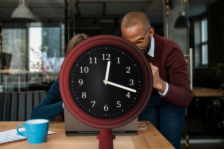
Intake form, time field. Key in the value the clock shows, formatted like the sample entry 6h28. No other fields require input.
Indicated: 12h18
